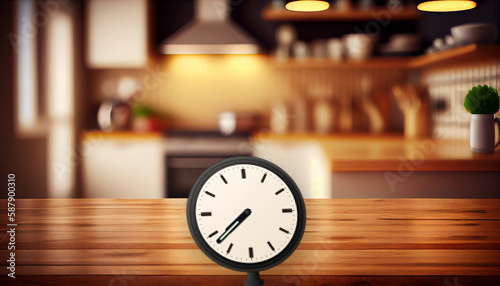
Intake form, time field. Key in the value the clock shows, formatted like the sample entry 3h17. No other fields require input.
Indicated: 7h38
